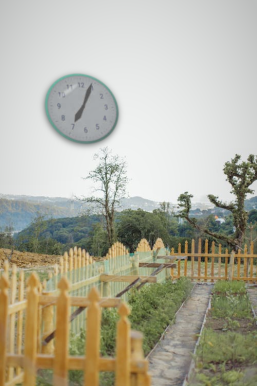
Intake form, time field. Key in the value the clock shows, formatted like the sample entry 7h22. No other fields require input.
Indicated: 7h04
